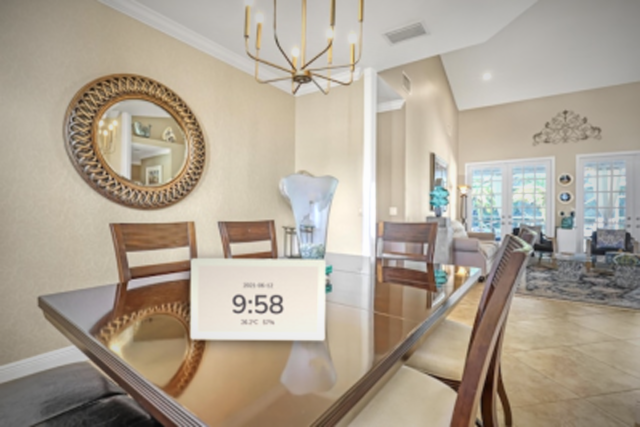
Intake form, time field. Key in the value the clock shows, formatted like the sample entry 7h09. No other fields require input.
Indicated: 9h58
